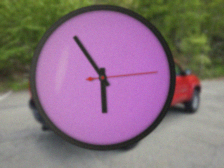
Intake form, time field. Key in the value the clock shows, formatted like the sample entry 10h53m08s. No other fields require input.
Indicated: 5h54m14s
